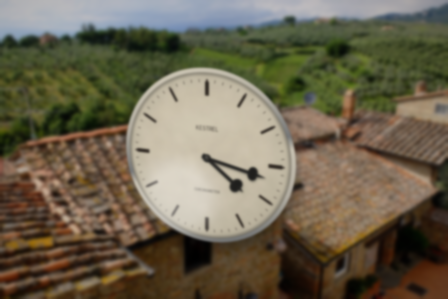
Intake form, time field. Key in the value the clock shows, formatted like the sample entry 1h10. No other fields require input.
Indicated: 4h17
